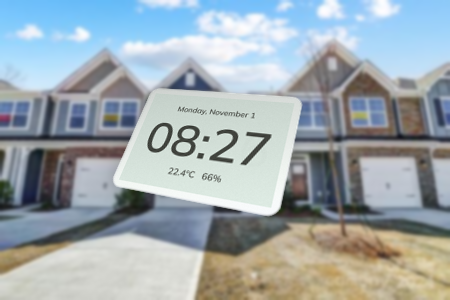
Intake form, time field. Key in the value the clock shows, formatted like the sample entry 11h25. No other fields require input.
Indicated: 8h27
